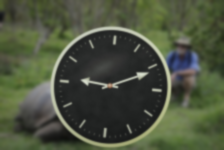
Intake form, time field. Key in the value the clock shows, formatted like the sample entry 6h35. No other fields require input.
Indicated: 9h11
